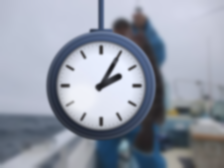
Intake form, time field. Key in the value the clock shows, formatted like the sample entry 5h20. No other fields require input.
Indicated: 2h05
